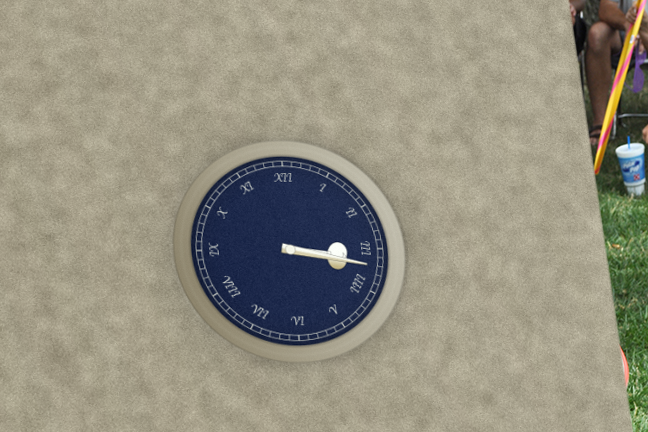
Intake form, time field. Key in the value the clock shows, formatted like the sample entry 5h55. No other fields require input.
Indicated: 3h17
